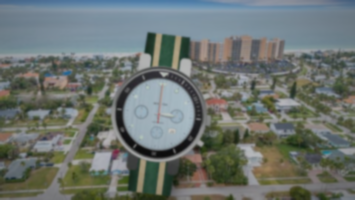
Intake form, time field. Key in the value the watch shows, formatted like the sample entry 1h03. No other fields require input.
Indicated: 3h00
